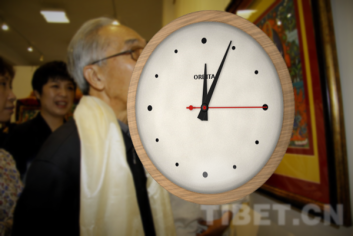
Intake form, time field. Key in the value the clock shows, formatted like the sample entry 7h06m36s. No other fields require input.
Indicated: 12h04m15s
